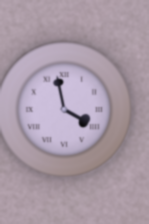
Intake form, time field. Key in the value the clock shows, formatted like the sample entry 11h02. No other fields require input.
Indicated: 3h58
